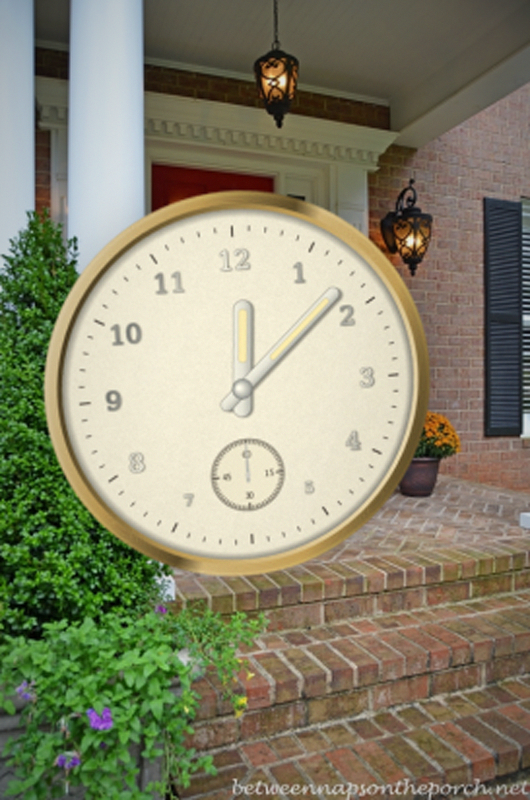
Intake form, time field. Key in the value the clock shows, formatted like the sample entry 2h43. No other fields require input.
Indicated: 12h08
